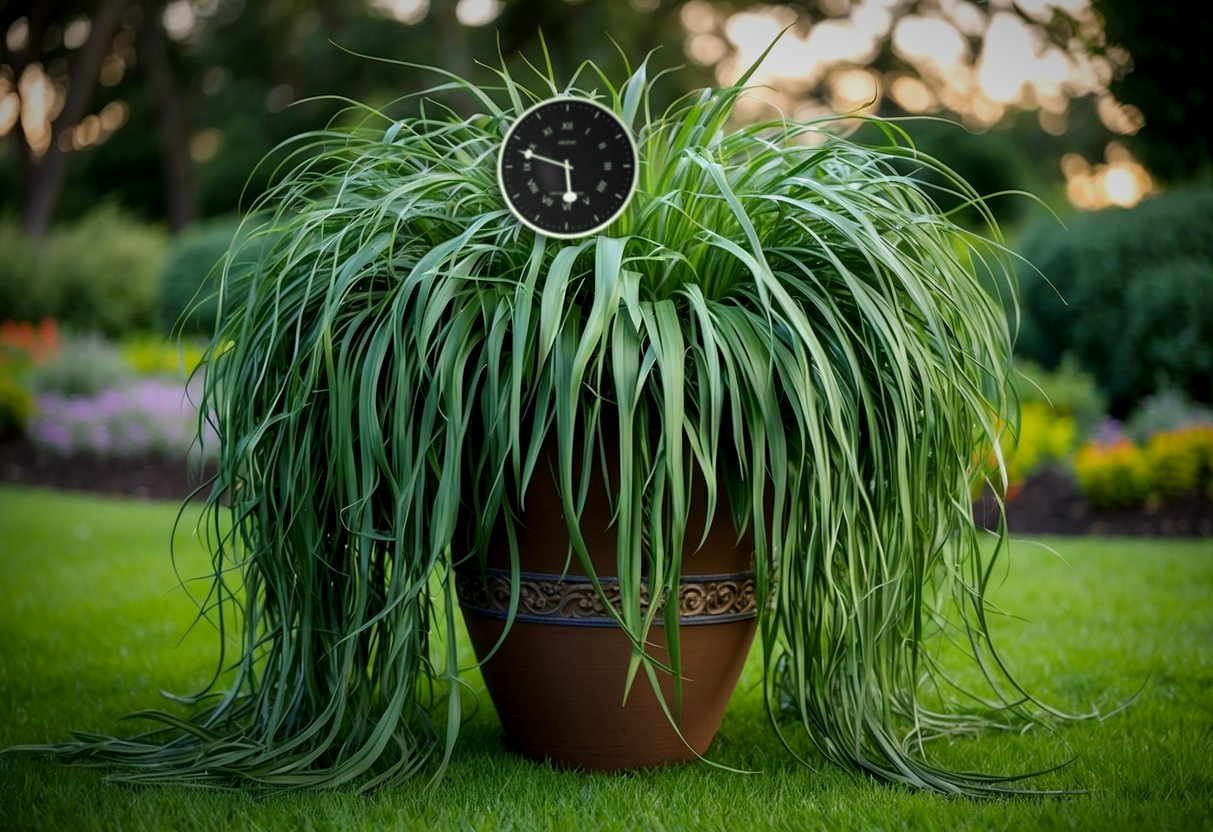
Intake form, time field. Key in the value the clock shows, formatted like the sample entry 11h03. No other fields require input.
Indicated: 5h48
